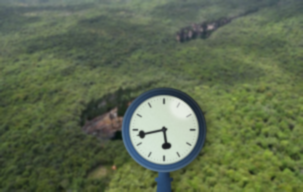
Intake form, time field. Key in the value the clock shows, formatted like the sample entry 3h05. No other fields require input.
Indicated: 5h43
